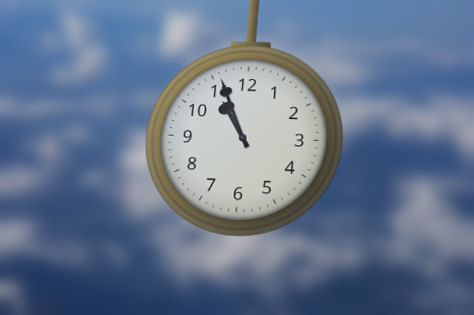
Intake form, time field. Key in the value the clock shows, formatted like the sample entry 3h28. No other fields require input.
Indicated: 10h56
